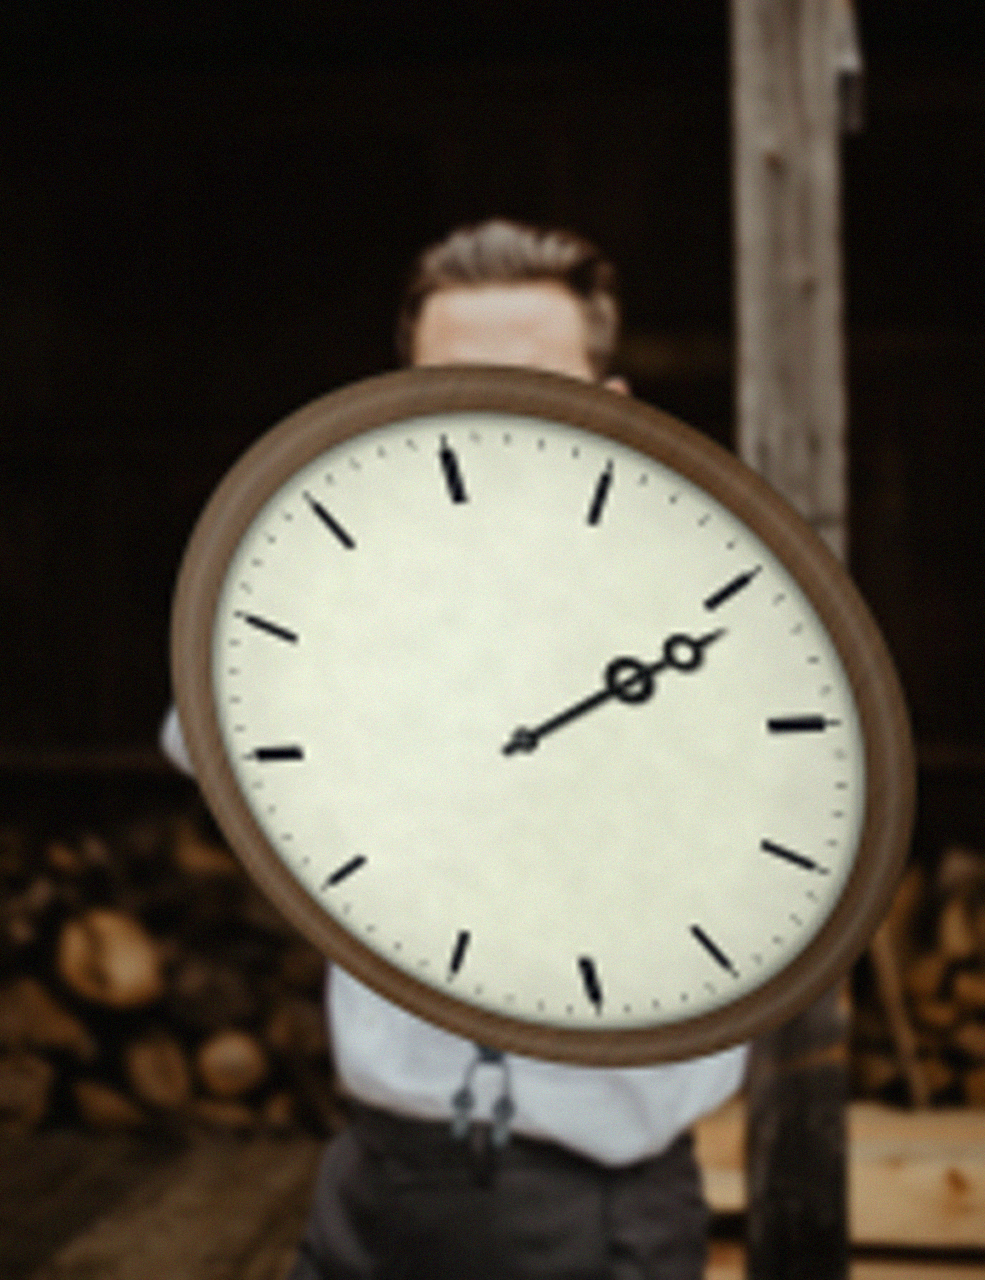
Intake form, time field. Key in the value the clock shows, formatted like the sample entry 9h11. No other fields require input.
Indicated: 2h11
